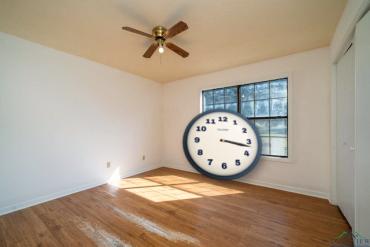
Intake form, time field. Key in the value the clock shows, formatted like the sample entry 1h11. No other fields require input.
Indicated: 3h17
